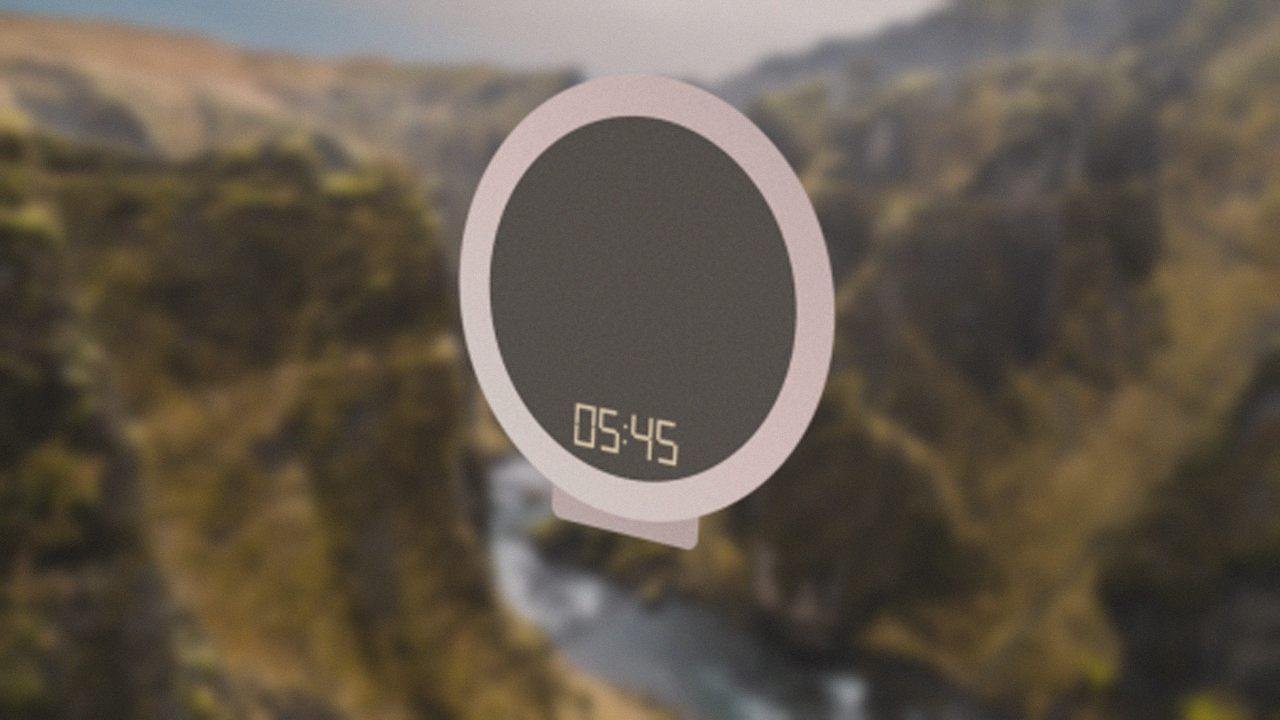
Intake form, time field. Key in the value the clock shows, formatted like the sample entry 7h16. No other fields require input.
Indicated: 5h45
